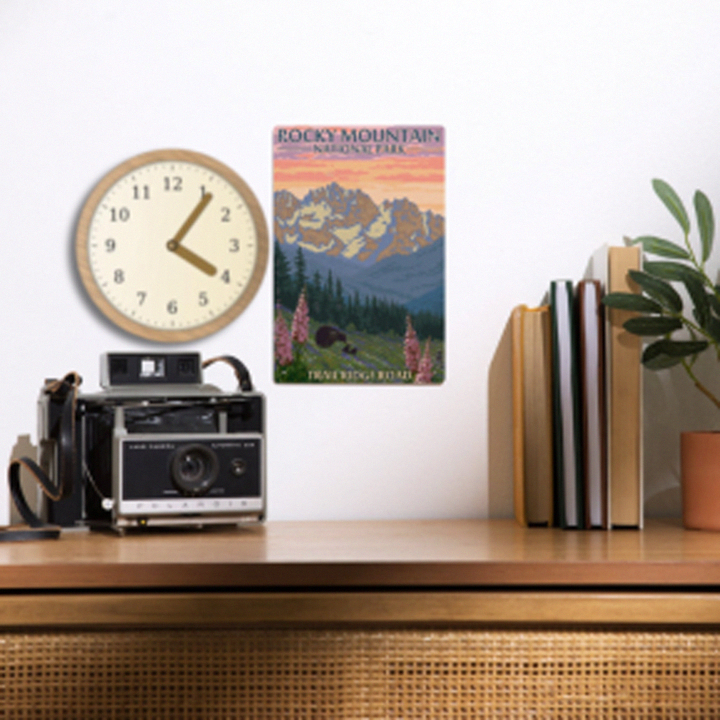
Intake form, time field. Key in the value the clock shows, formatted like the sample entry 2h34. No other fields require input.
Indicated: 4h06
